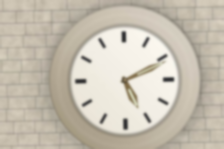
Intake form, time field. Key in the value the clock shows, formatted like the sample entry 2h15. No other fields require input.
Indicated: 5h11
